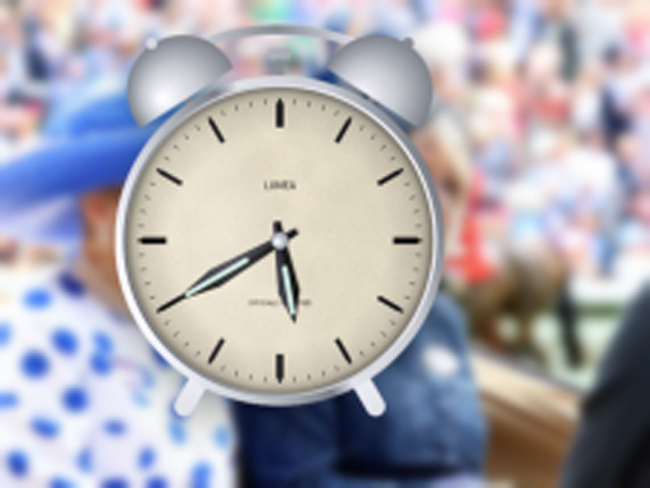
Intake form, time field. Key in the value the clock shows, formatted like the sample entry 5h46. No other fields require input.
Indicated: 5h40
